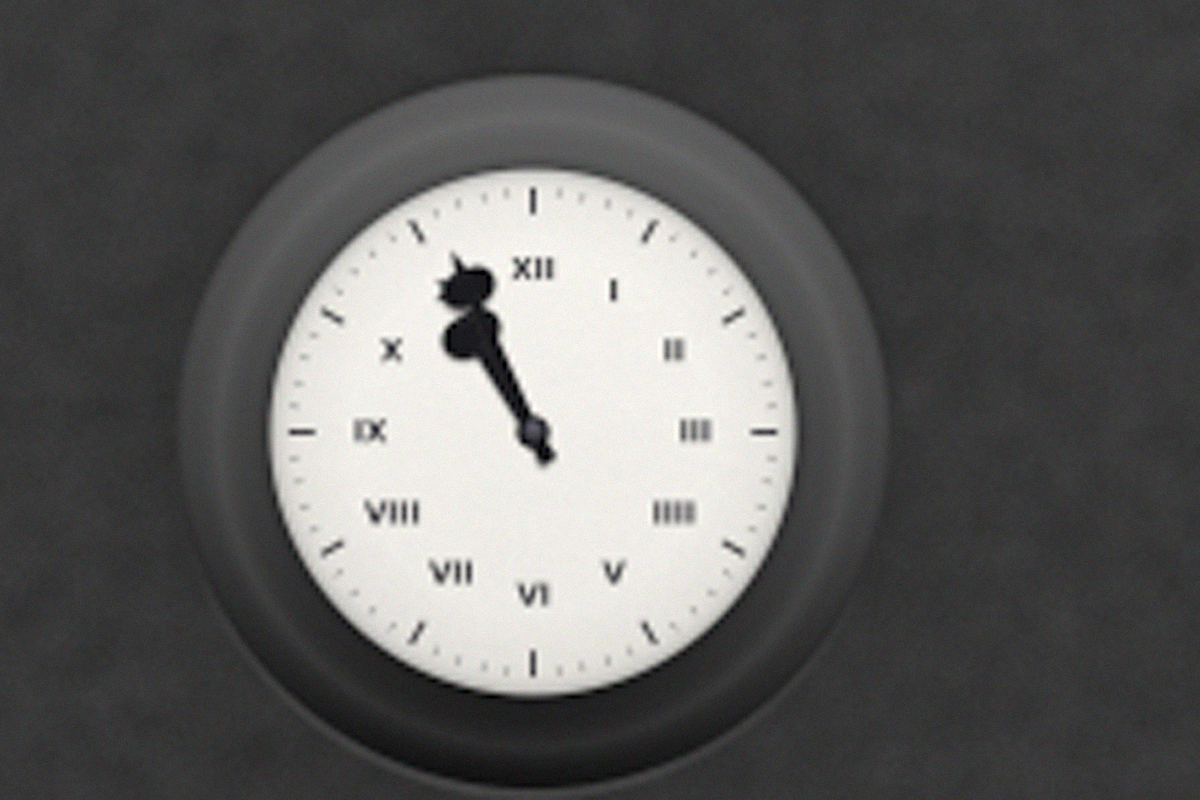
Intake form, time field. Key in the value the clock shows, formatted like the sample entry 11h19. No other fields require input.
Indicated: 10h56
